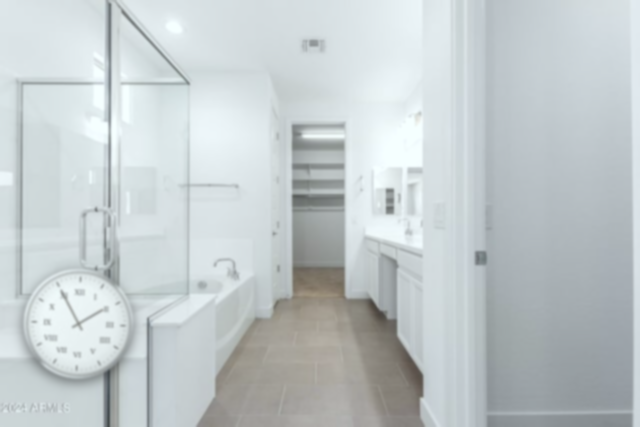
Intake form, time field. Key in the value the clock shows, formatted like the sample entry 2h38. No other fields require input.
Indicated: 1h55
